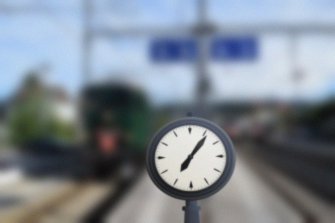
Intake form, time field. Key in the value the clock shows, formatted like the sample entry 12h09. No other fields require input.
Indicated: 7h06
